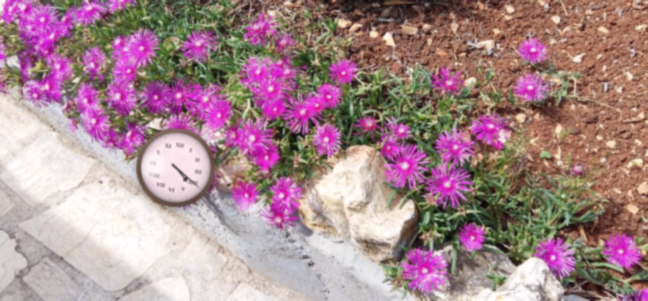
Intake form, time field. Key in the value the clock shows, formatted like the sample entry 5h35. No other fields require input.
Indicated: 4h20
